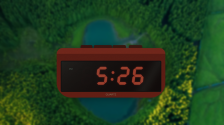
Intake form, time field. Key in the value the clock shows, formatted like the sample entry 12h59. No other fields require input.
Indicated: 5h26
